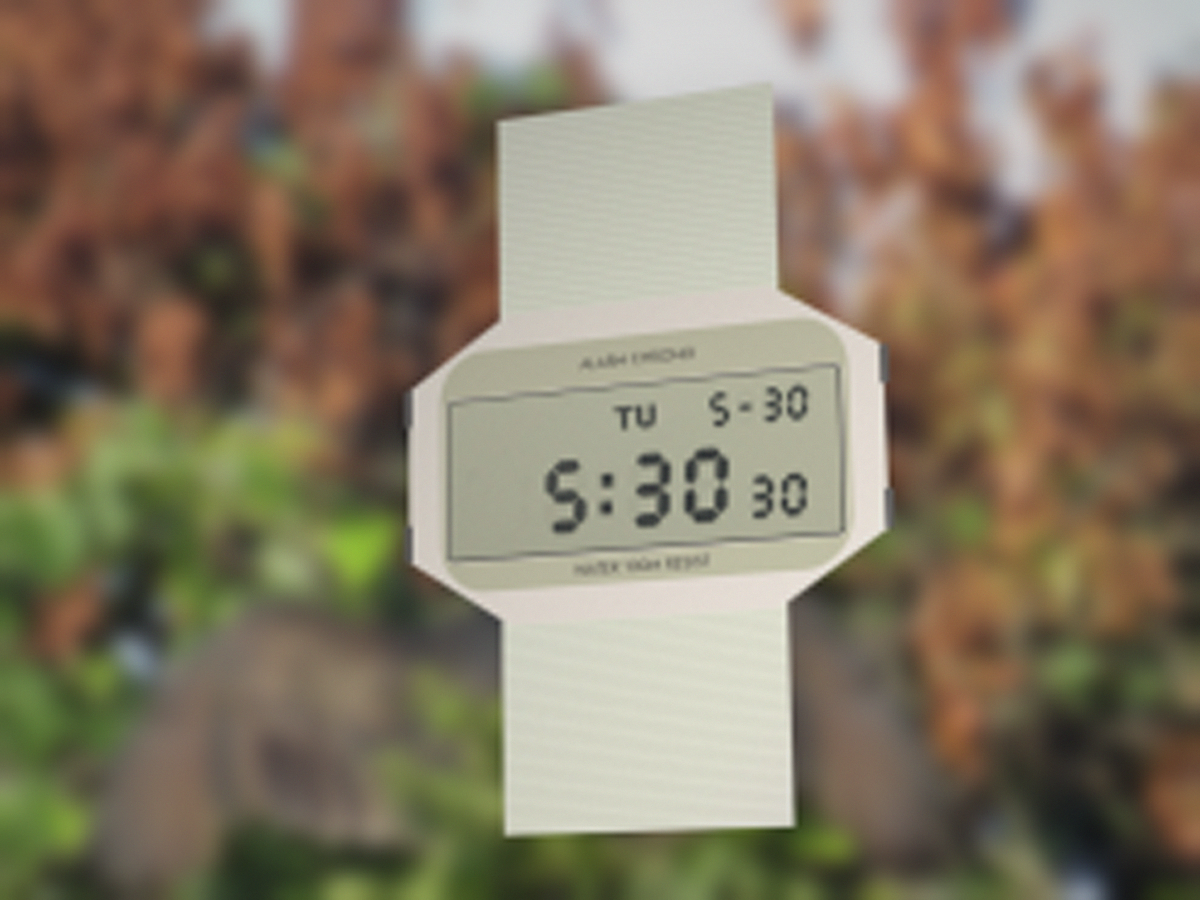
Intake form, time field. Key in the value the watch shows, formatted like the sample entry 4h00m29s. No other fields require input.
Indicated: 5h30m30s
